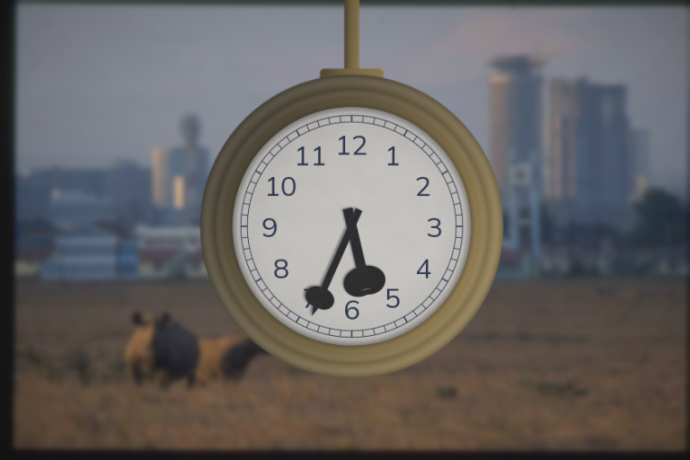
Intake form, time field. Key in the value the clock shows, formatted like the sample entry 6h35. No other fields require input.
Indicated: 5h34
